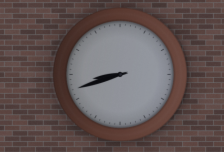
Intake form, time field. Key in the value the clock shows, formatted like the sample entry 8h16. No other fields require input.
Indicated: 8h42
